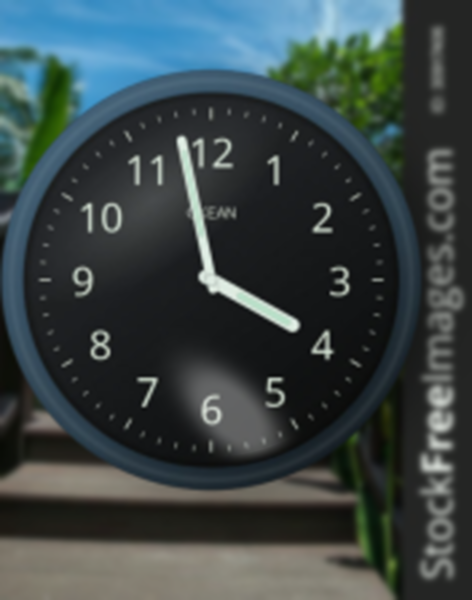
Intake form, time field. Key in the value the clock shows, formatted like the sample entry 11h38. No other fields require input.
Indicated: 3h58
